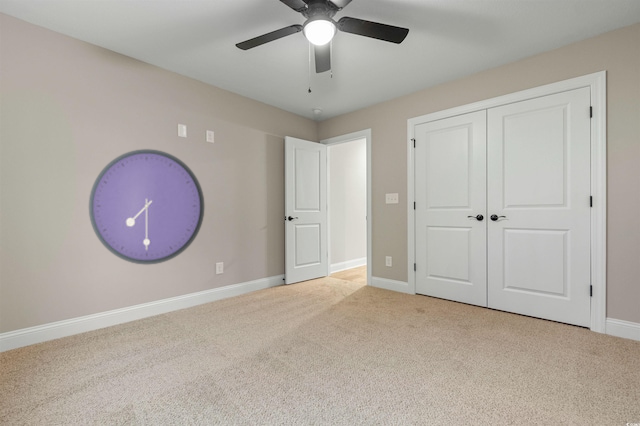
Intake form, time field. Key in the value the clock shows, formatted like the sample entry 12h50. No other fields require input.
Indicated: 7h30
